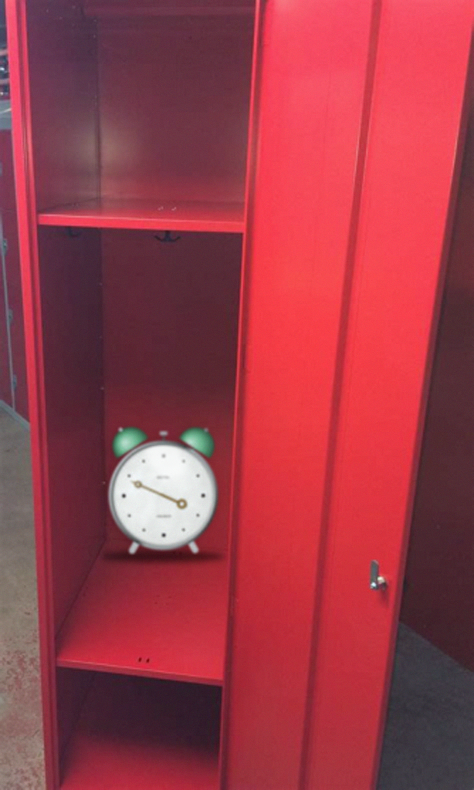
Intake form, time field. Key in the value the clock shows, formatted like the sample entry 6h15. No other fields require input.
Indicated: 3h49
